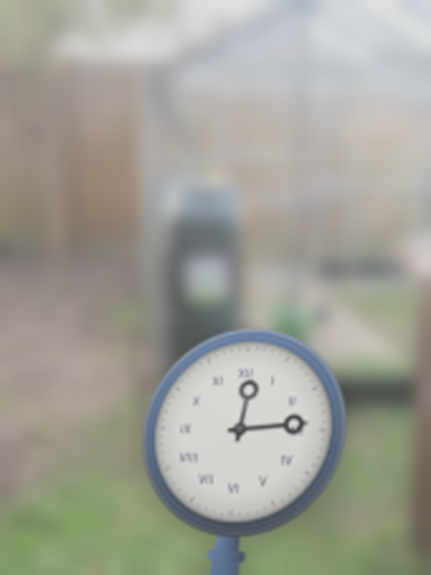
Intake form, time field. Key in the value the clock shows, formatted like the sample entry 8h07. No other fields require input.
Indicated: 12h14
